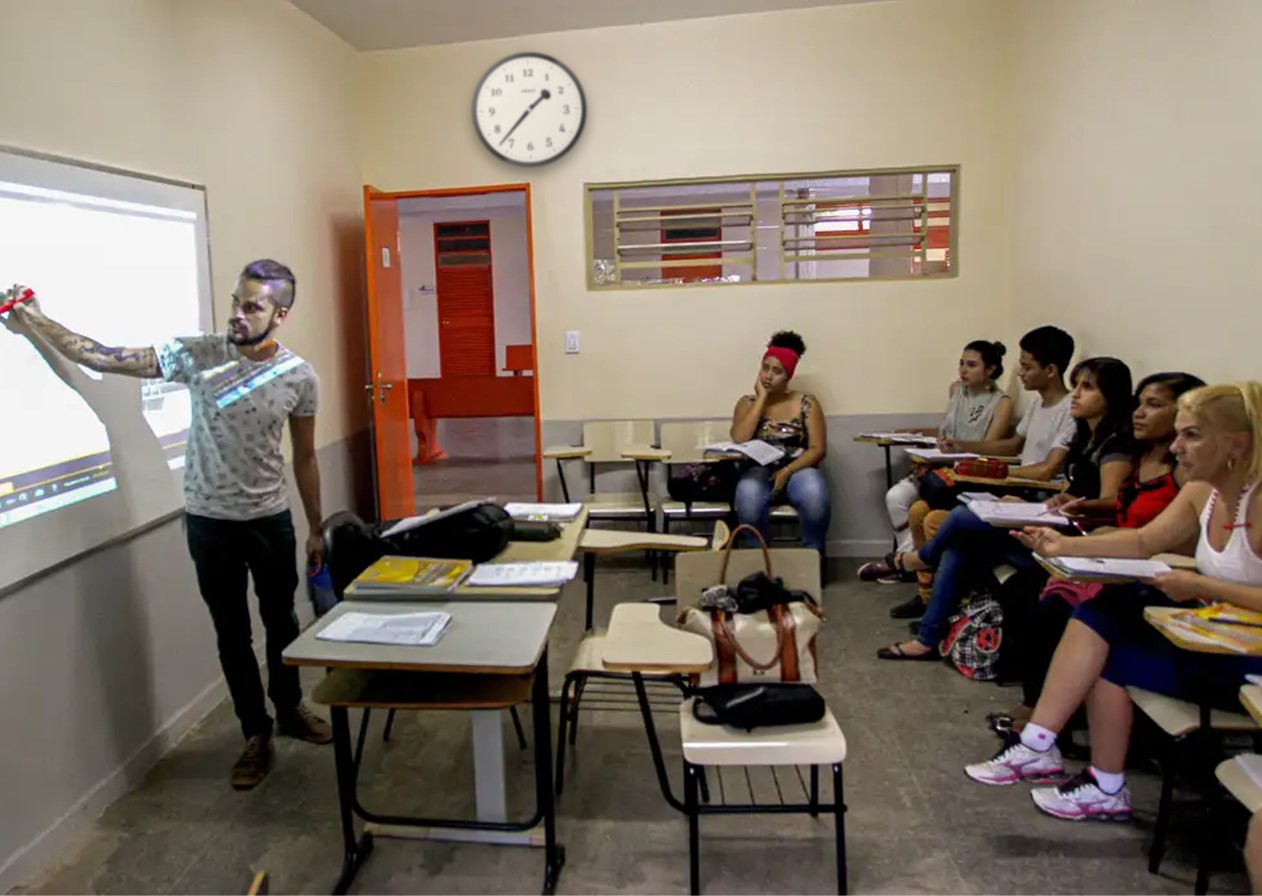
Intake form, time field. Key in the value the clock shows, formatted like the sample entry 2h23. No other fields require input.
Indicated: 1h37
